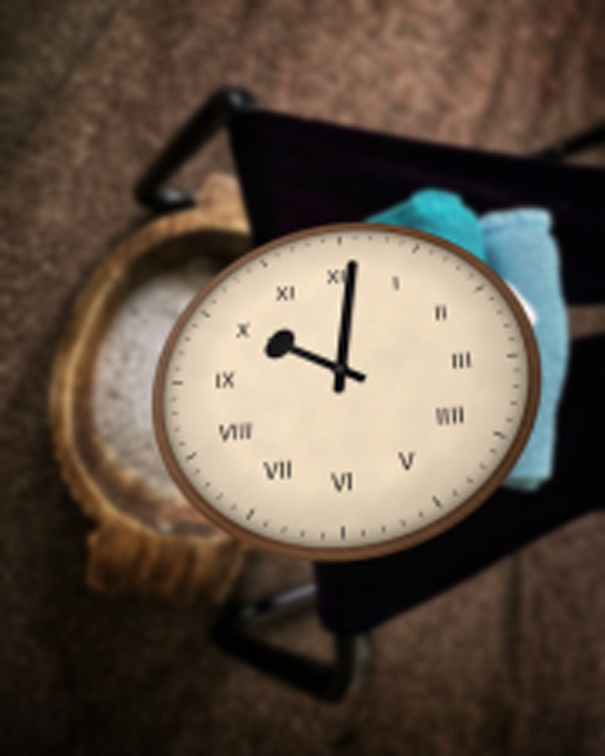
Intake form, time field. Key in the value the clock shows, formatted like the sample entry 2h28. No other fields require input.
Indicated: 10h01
